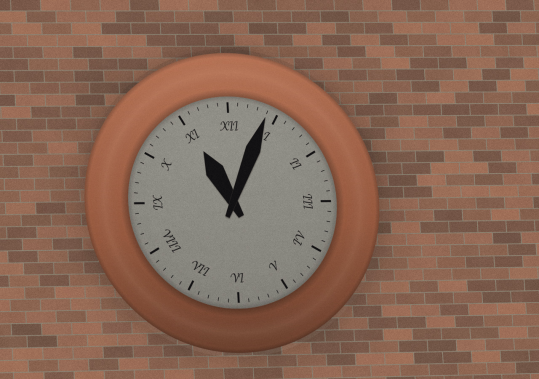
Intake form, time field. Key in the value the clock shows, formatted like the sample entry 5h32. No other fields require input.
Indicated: 11h04
